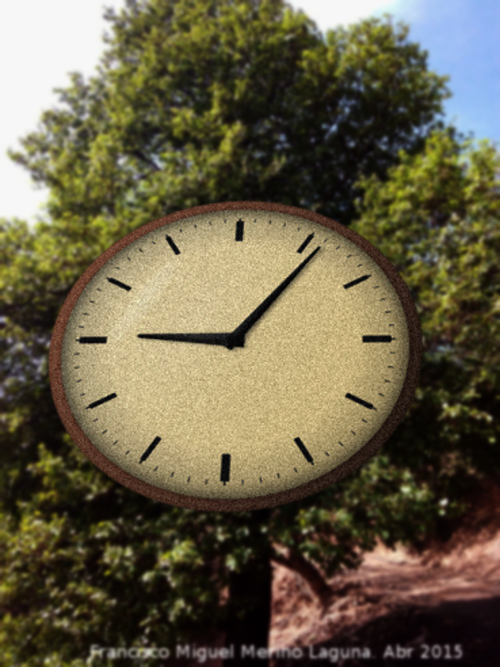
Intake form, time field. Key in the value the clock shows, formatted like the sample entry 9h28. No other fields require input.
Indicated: 9h06
